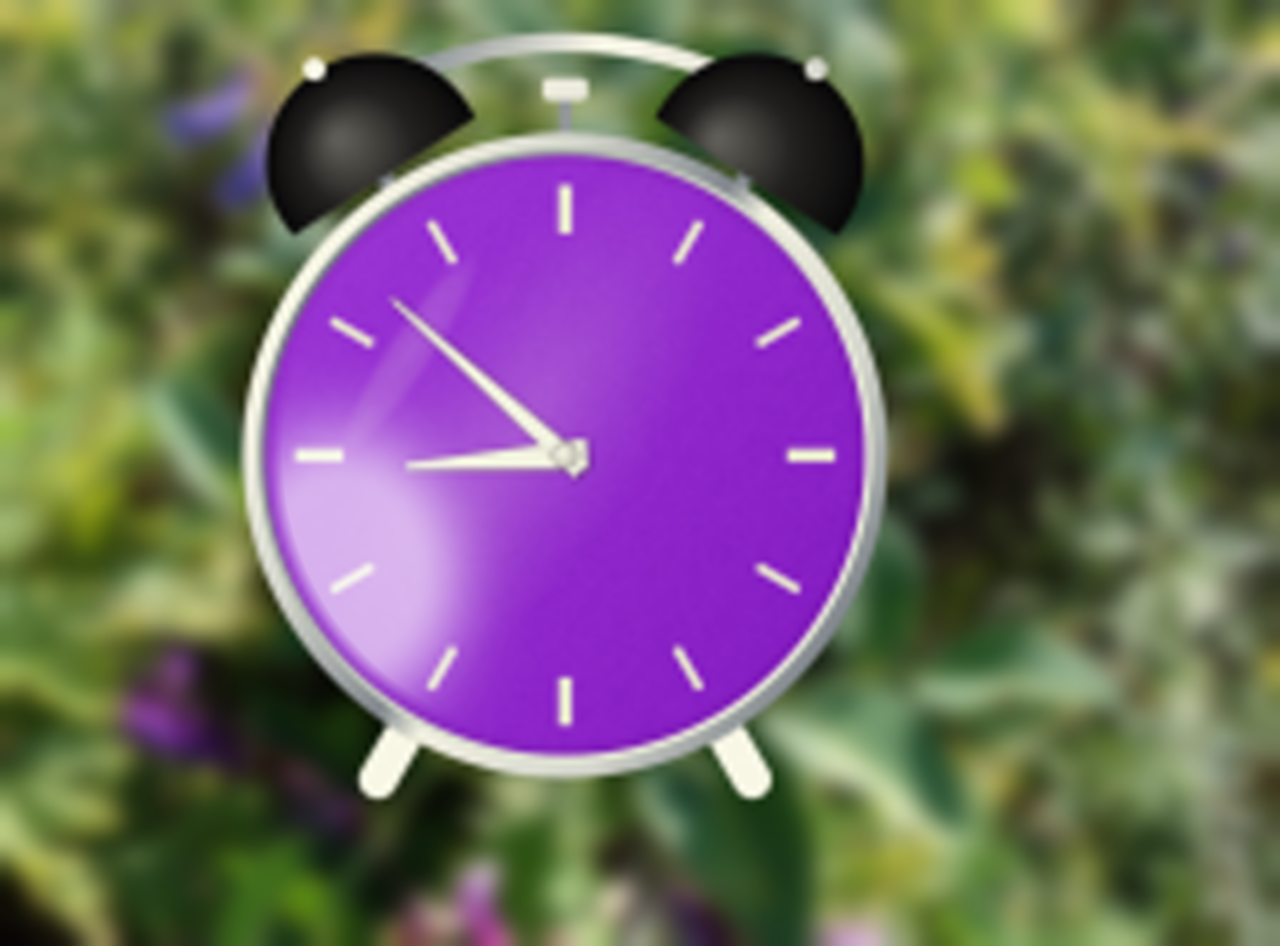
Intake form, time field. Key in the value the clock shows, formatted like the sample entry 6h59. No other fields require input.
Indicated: 8h52
